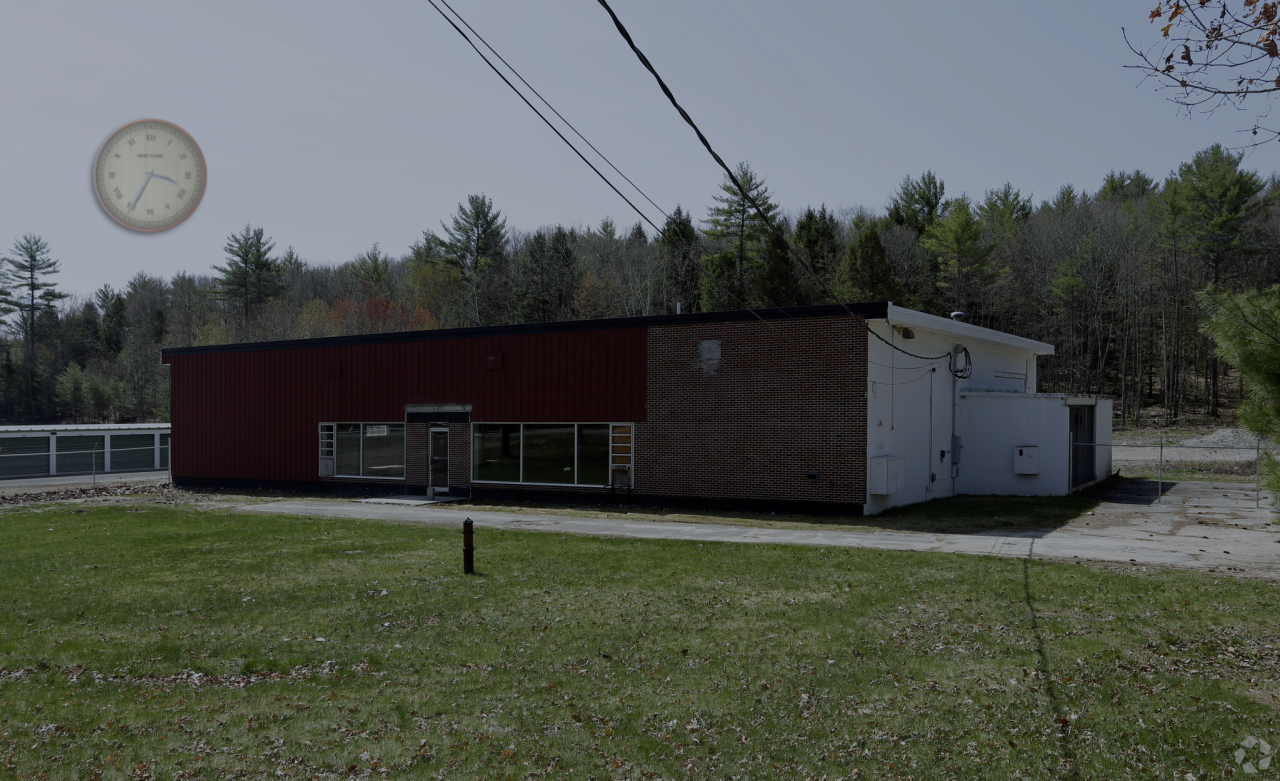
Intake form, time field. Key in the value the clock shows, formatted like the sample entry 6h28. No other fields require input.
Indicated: 3h35
